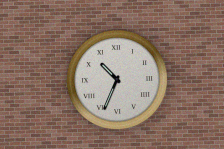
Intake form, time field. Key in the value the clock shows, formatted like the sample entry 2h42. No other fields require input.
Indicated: 10h34
